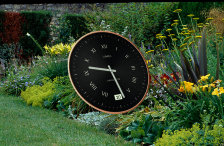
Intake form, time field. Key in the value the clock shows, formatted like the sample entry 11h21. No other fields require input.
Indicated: 9h28
